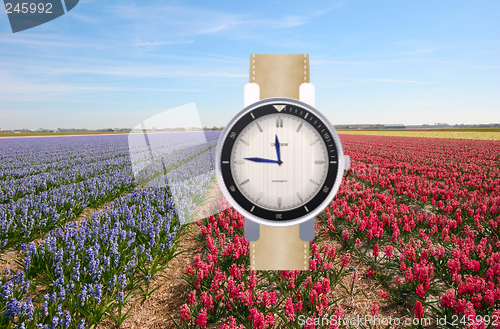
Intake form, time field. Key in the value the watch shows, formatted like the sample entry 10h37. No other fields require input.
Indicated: 11h46
